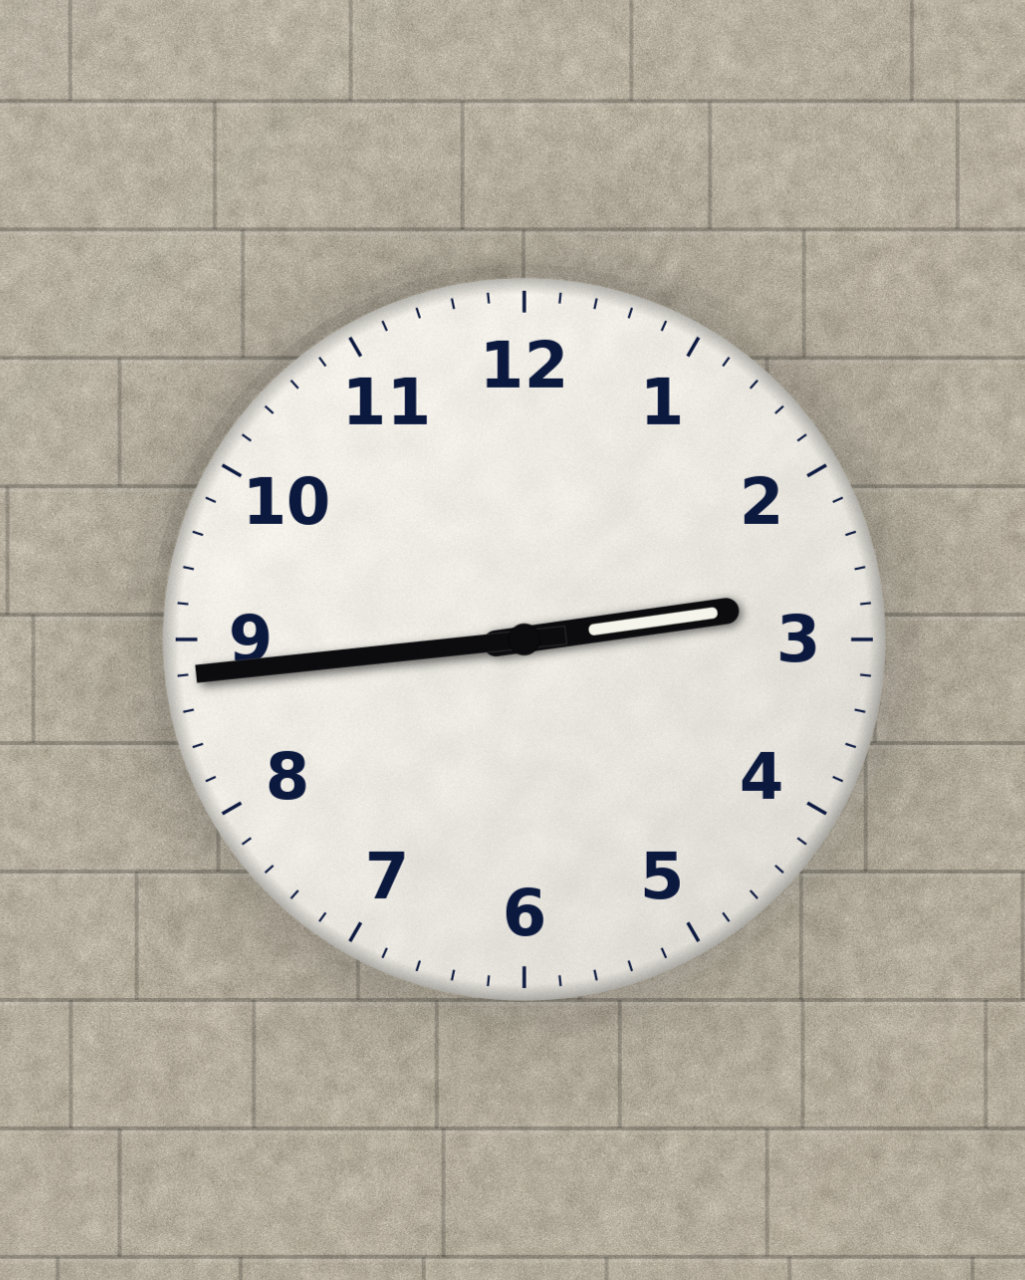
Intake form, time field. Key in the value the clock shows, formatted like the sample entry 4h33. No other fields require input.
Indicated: 2h44
